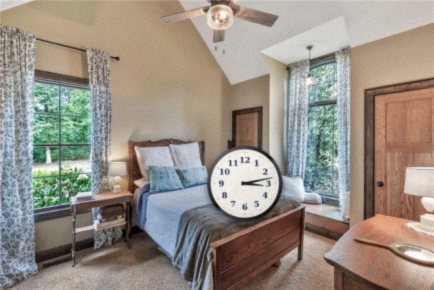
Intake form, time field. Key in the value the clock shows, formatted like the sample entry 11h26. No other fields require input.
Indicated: 3h13
